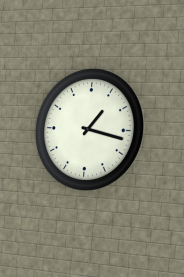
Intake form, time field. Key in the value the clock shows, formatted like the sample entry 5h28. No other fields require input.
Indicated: 1h17
